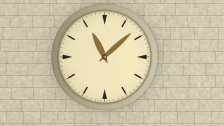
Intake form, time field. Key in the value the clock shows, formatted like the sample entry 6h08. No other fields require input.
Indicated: 11h08
